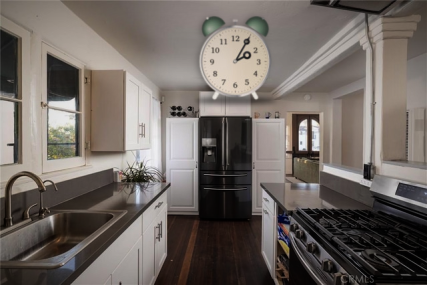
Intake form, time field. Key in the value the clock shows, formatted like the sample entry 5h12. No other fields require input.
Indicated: 2h05
